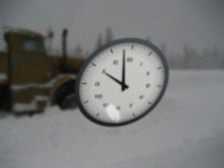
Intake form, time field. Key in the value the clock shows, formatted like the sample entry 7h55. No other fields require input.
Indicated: 9h58
